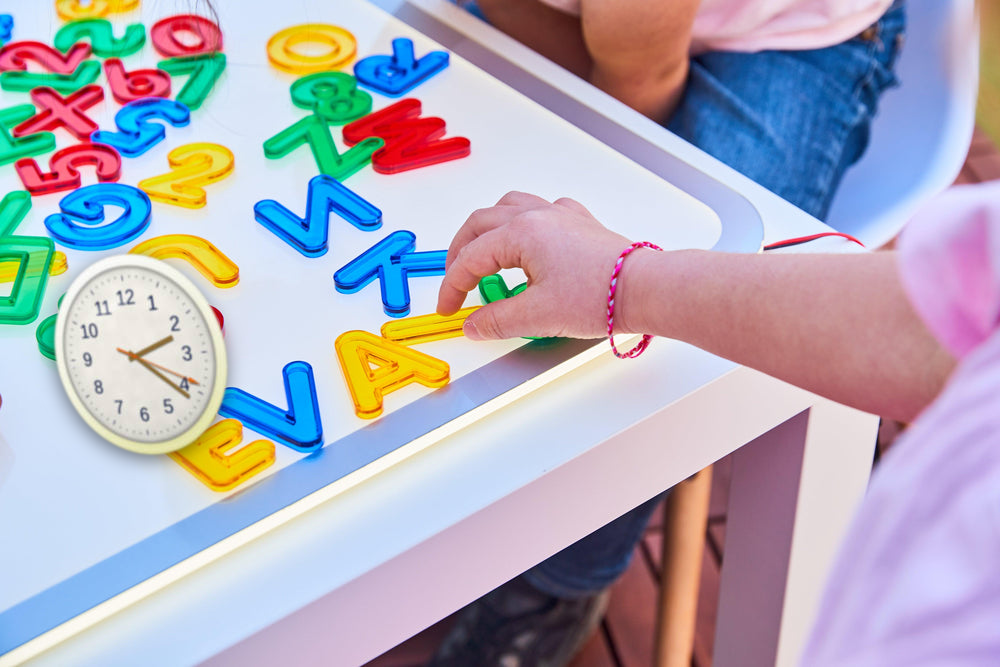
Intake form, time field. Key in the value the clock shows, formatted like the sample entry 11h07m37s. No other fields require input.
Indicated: 2h21m19s
